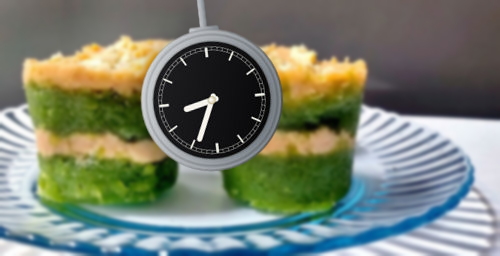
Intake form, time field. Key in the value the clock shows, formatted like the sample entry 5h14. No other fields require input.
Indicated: 8h34
